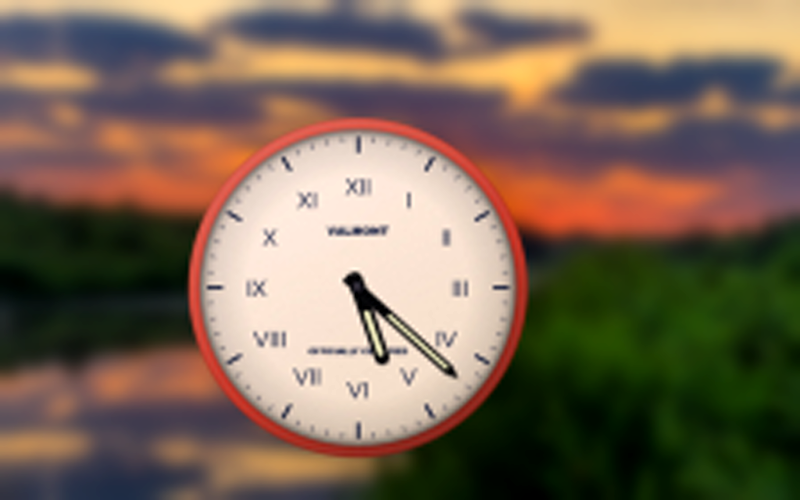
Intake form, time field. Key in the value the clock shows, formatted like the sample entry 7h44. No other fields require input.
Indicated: 5h22
